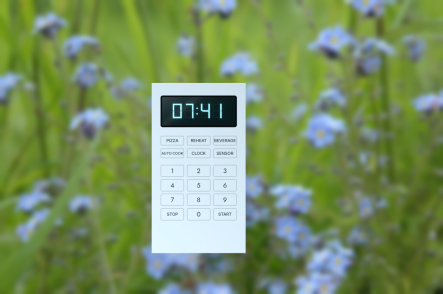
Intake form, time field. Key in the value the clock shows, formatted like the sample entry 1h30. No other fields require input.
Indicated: 7h41
